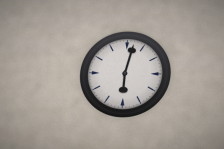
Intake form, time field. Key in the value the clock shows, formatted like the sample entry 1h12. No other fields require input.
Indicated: 6h02
